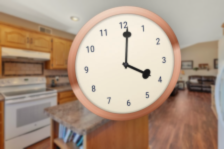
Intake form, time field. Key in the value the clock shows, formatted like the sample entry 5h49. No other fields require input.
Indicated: 4h01
